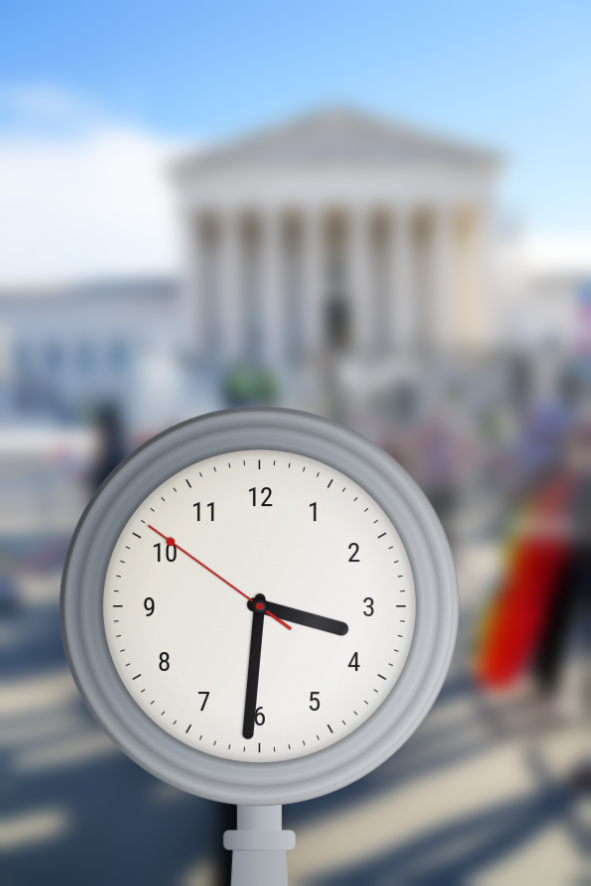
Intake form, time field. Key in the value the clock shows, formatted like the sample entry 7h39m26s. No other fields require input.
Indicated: 3h30m51s
